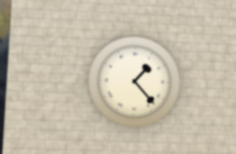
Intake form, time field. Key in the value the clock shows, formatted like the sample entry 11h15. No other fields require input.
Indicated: 1h23
